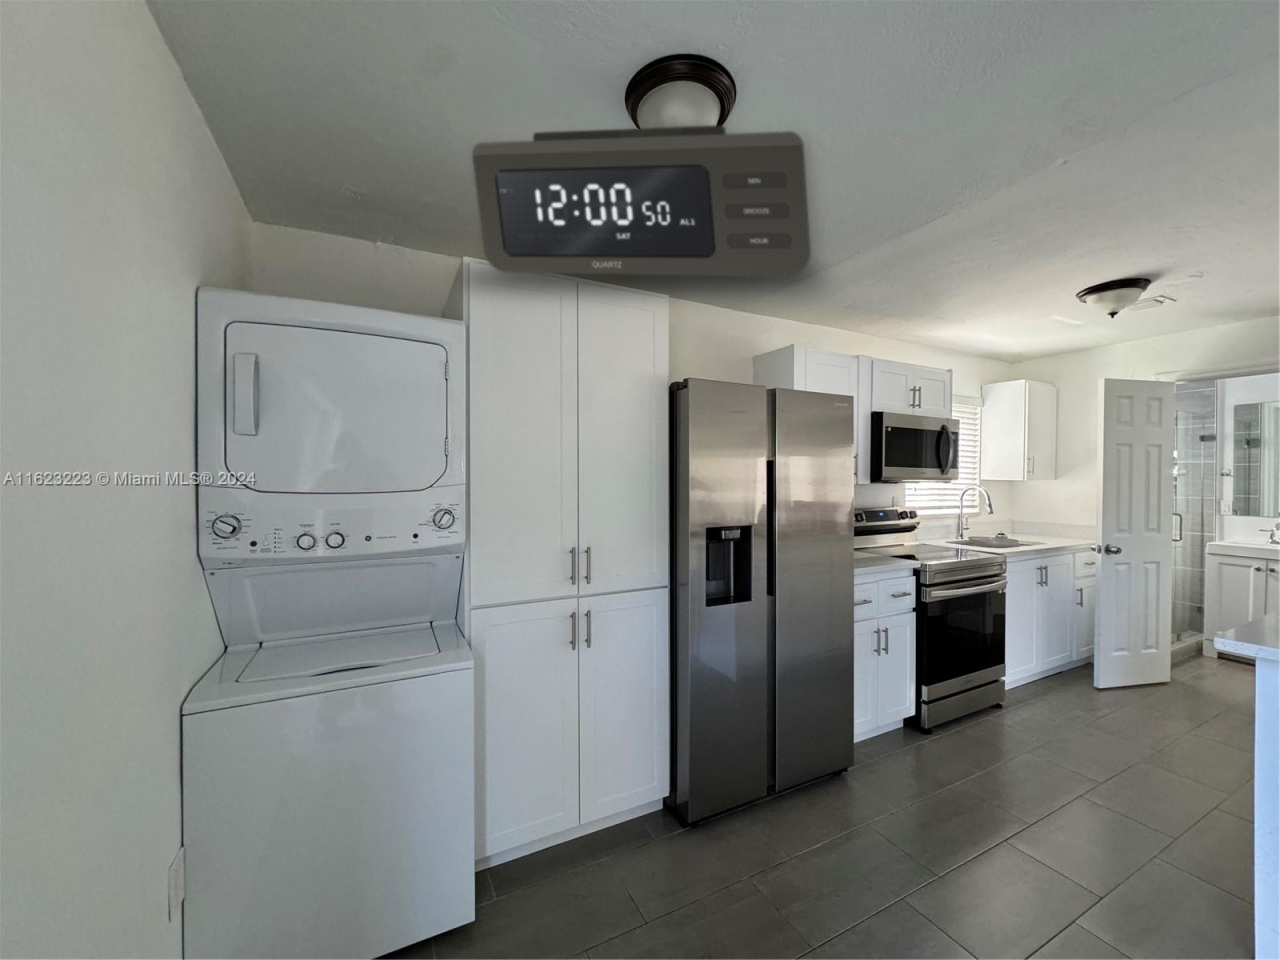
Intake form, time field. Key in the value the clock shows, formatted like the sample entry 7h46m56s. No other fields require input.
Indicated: 12h00m50s
